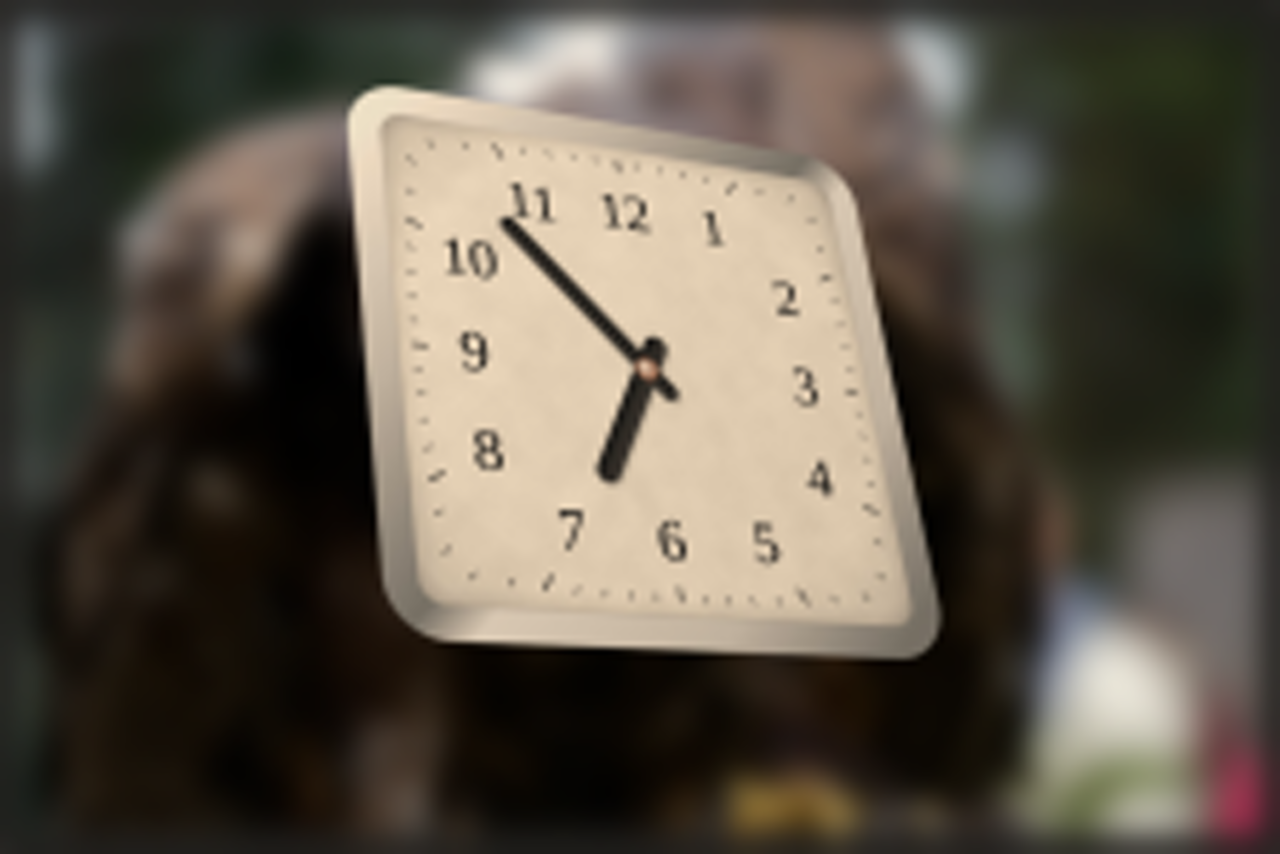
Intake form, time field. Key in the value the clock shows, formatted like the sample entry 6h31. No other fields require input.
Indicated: 6h53
